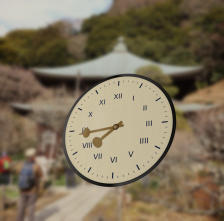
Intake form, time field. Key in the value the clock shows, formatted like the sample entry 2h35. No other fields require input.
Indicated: 7h44
